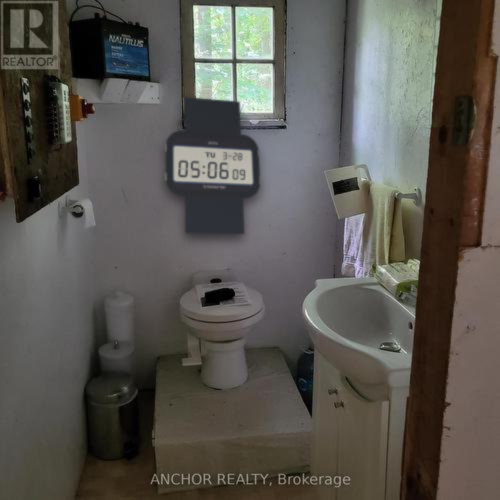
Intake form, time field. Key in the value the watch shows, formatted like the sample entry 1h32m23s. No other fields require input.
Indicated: 5h06m09s
